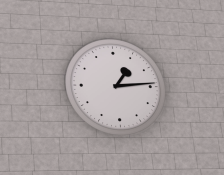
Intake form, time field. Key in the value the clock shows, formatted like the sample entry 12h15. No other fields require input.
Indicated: 1h14
